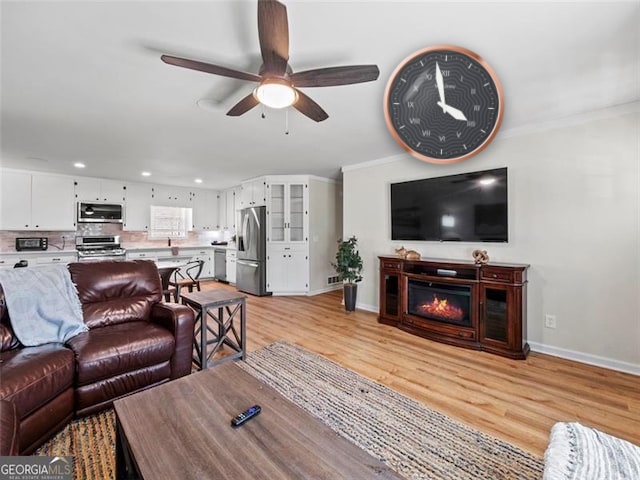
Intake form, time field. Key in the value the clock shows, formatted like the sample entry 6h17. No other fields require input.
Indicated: 3h58
